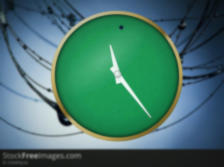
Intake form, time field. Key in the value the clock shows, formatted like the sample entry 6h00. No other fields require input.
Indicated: 11h23
